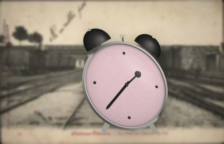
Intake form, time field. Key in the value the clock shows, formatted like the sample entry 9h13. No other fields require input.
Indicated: 1h37
